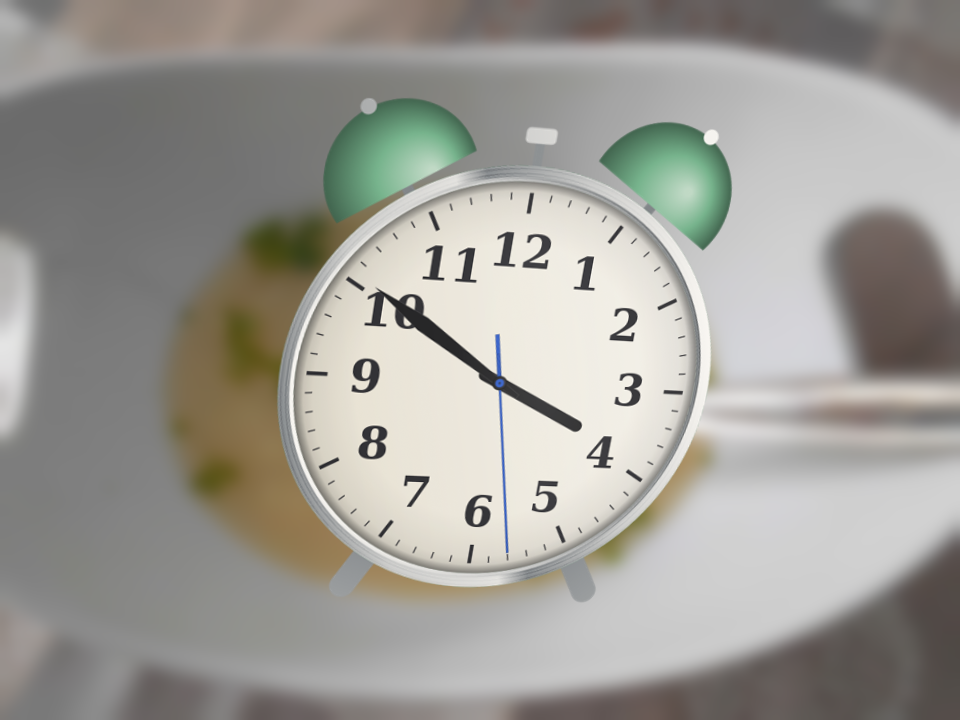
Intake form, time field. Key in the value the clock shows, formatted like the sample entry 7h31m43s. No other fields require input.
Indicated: 3h50m28s
